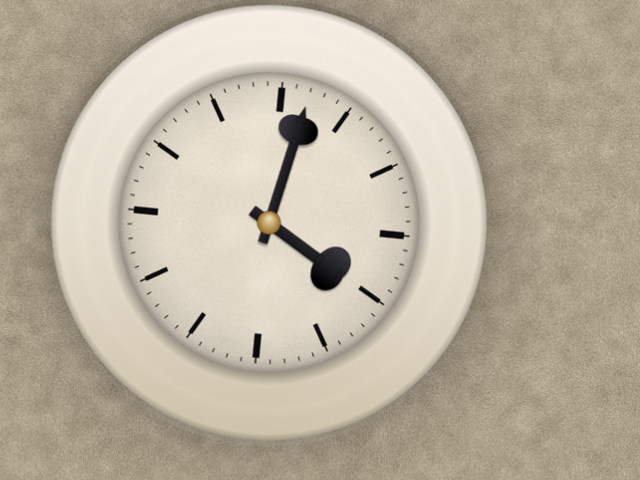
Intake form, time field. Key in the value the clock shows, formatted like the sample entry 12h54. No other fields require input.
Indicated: 4h02
